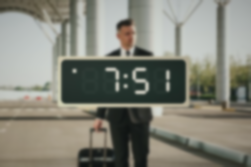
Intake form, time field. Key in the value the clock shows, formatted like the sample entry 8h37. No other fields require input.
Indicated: 7h51
